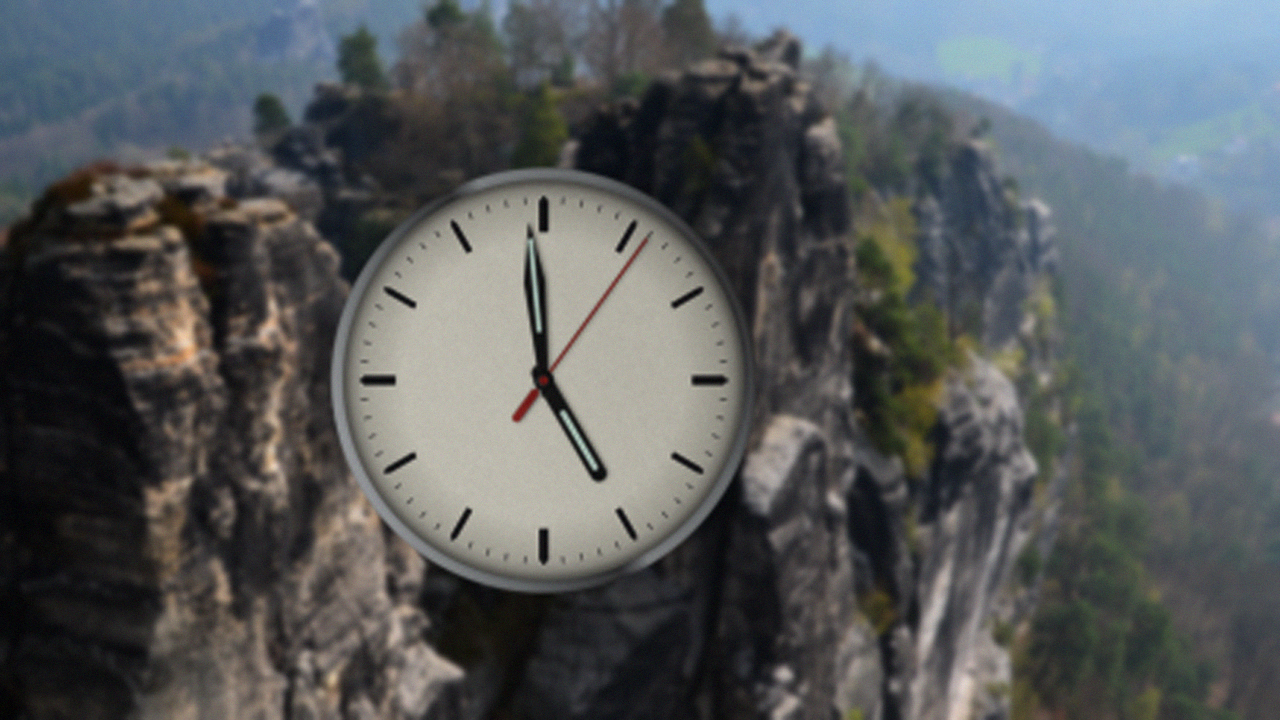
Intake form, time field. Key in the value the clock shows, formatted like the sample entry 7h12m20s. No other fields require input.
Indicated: 4h59m06s
